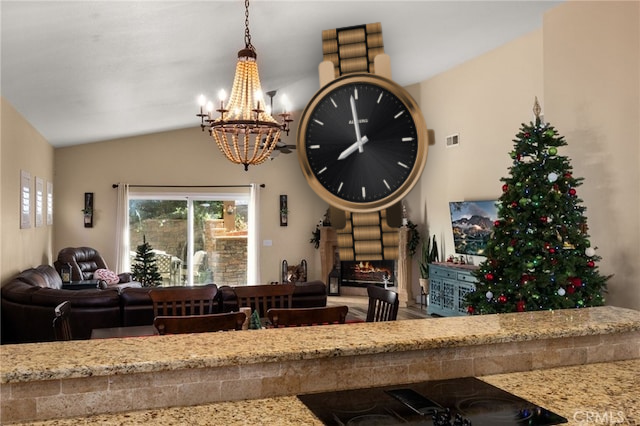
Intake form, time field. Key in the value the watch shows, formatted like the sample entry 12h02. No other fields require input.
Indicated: 7h59
